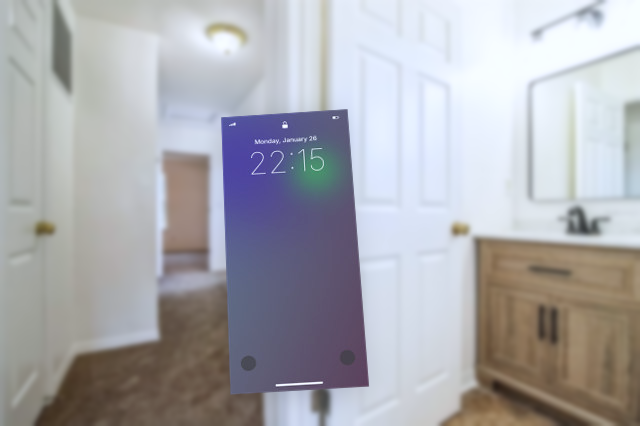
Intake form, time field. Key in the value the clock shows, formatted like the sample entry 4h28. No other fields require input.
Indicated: 22h15
